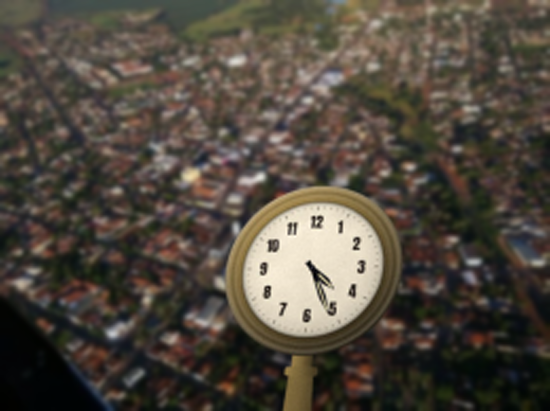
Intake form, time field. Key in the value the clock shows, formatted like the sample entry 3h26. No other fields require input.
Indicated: 4h26
